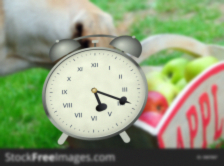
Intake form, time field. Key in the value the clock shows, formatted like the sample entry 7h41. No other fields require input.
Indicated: 5h19
